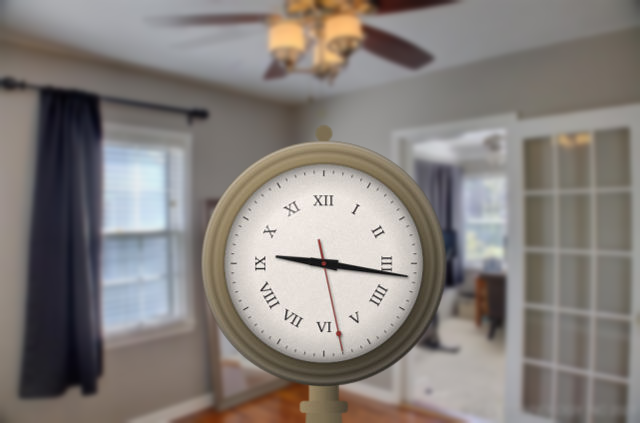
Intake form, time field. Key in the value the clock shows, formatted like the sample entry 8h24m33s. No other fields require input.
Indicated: 9h16m28s
